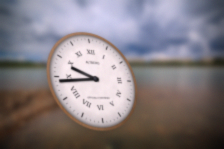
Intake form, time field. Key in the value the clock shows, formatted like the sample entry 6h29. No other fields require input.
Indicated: 9h44
